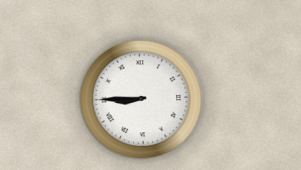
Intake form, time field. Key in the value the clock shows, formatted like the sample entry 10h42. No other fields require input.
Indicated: 8h45
